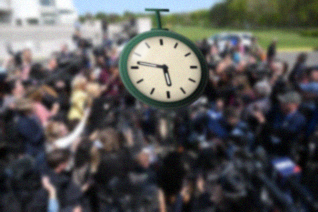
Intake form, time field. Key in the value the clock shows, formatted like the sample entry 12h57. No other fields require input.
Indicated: 5h47
